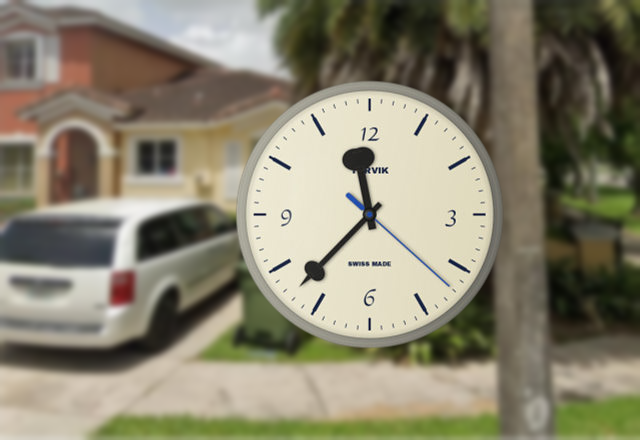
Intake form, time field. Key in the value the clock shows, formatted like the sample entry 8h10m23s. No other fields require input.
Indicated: 11h37m22s
